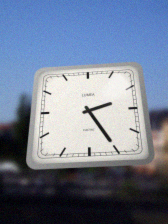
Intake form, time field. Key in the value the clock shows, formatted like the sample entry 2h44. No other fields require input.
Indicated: 2h25
